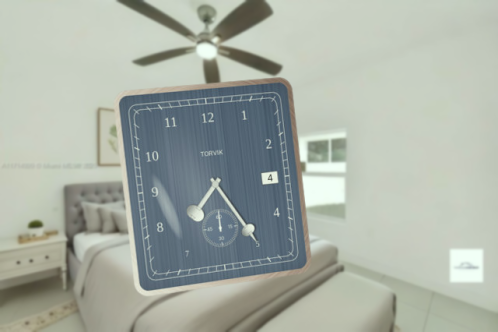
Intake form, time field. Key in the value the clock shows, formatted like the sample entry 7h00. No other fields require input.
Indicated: 7h25
